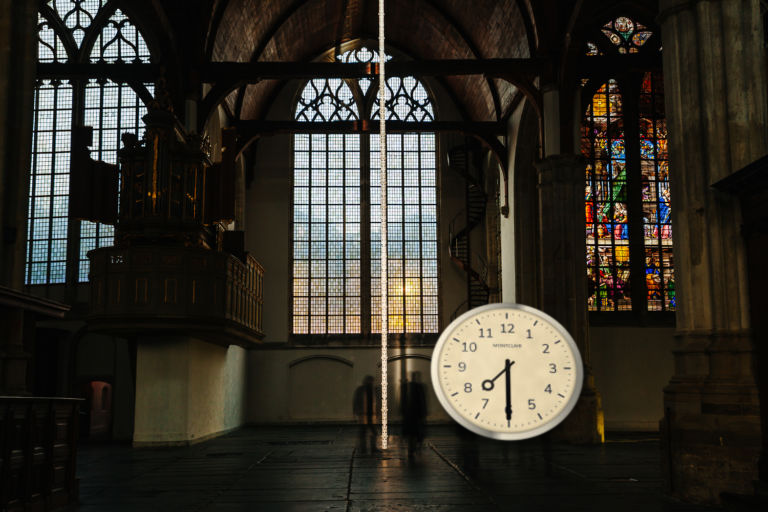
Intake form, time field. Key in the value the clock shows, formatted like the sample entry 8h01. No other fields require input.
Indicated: 7h30
